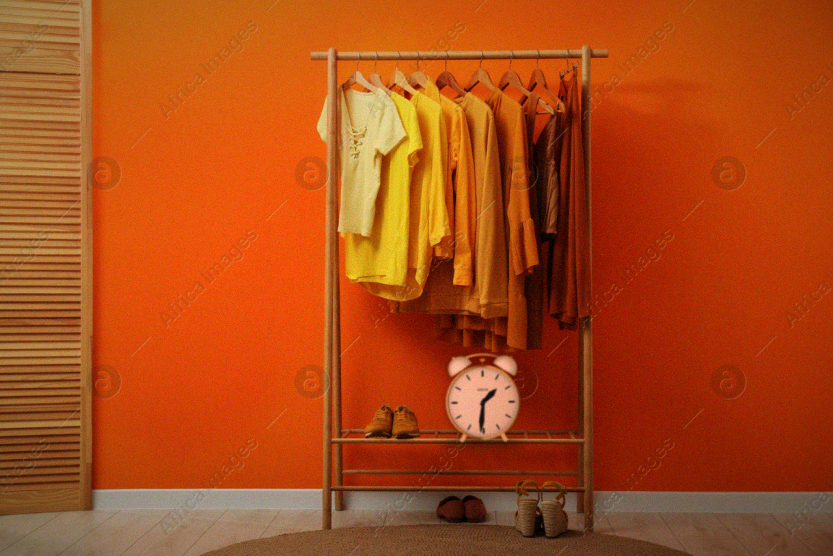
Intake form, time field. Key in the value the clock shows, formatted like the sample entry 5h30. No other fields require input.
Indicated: 1h31
